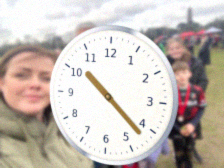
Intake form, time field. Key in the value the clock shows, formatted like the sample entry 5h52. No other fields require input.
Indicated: 10h22
